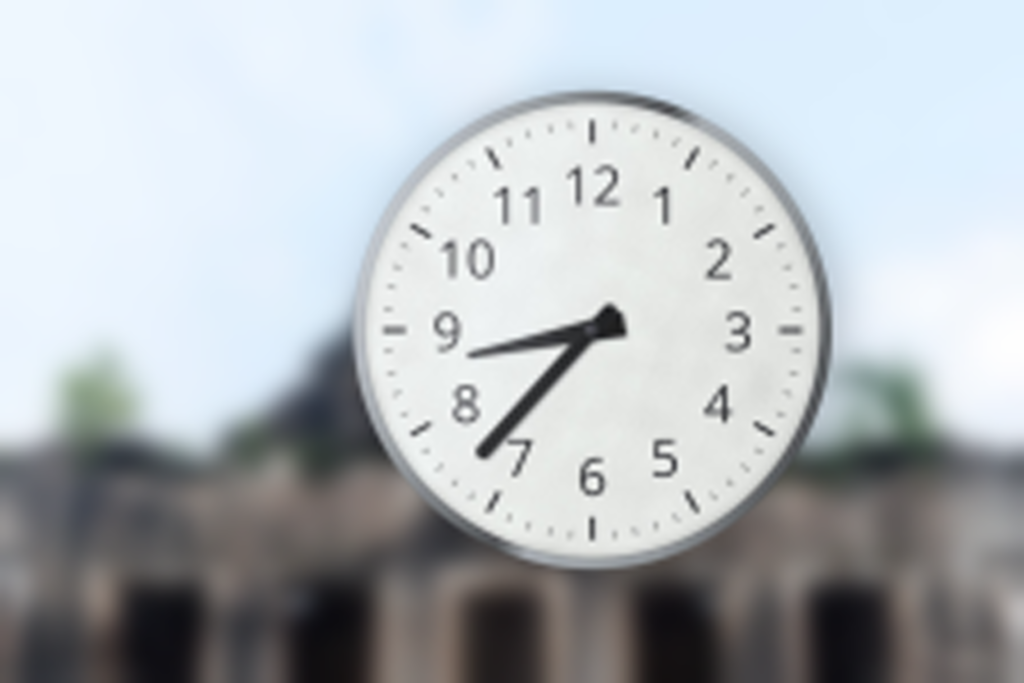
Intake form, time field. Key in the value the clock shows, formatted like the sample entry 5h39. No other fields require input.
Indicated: 8h37
